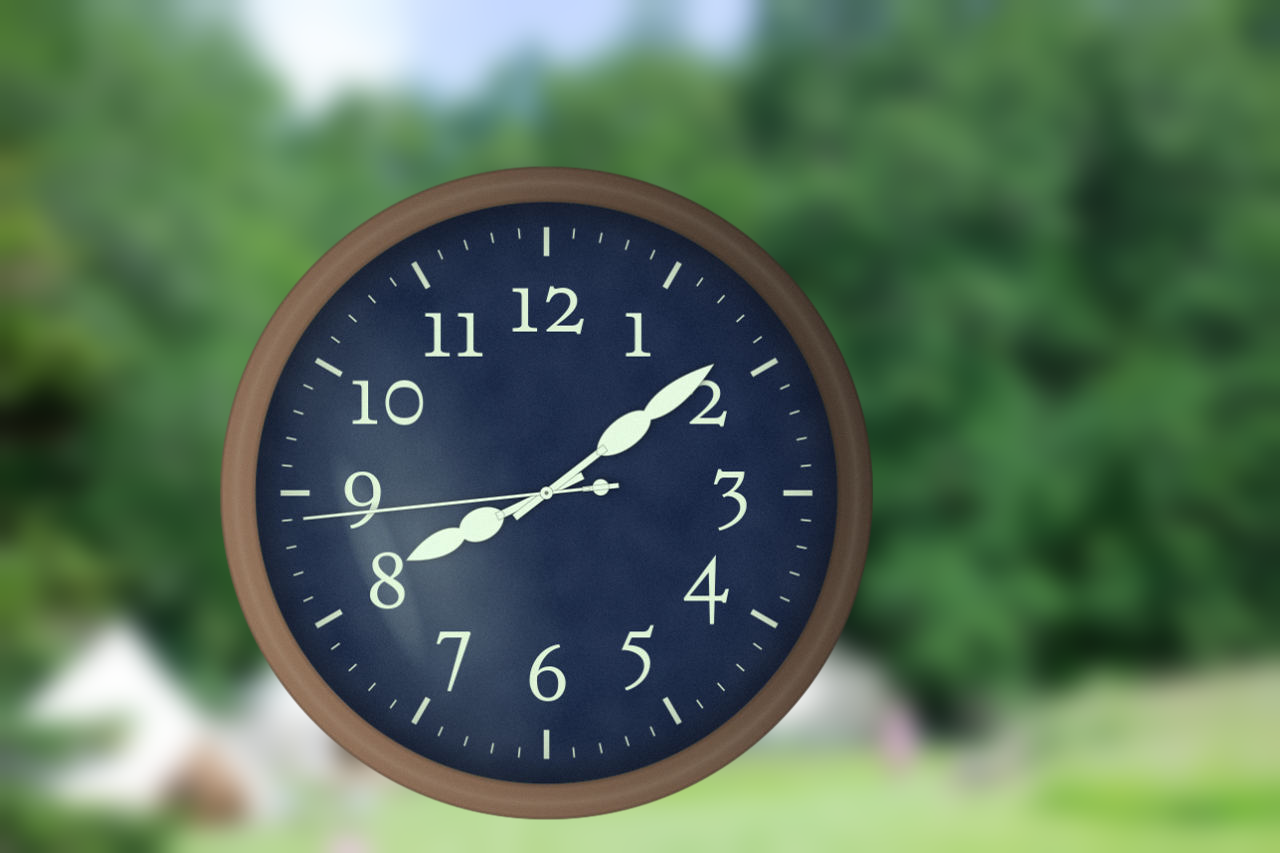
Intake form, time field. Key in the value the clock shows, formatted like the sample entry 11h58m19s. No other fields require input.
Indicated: 8h08m44s
